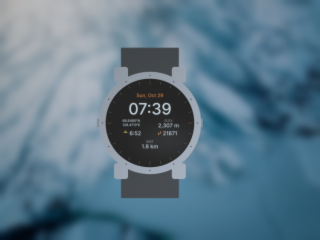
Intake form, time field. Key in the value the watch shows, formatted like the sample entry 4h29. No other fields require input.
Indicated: 7h39
